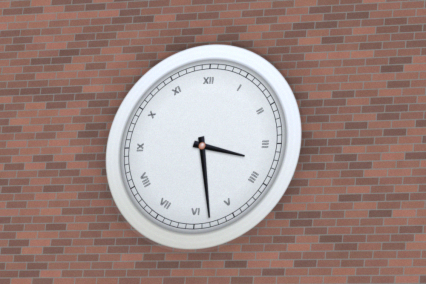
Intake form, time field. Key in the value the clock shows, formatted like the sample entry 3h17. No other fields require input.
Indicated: 3h28
